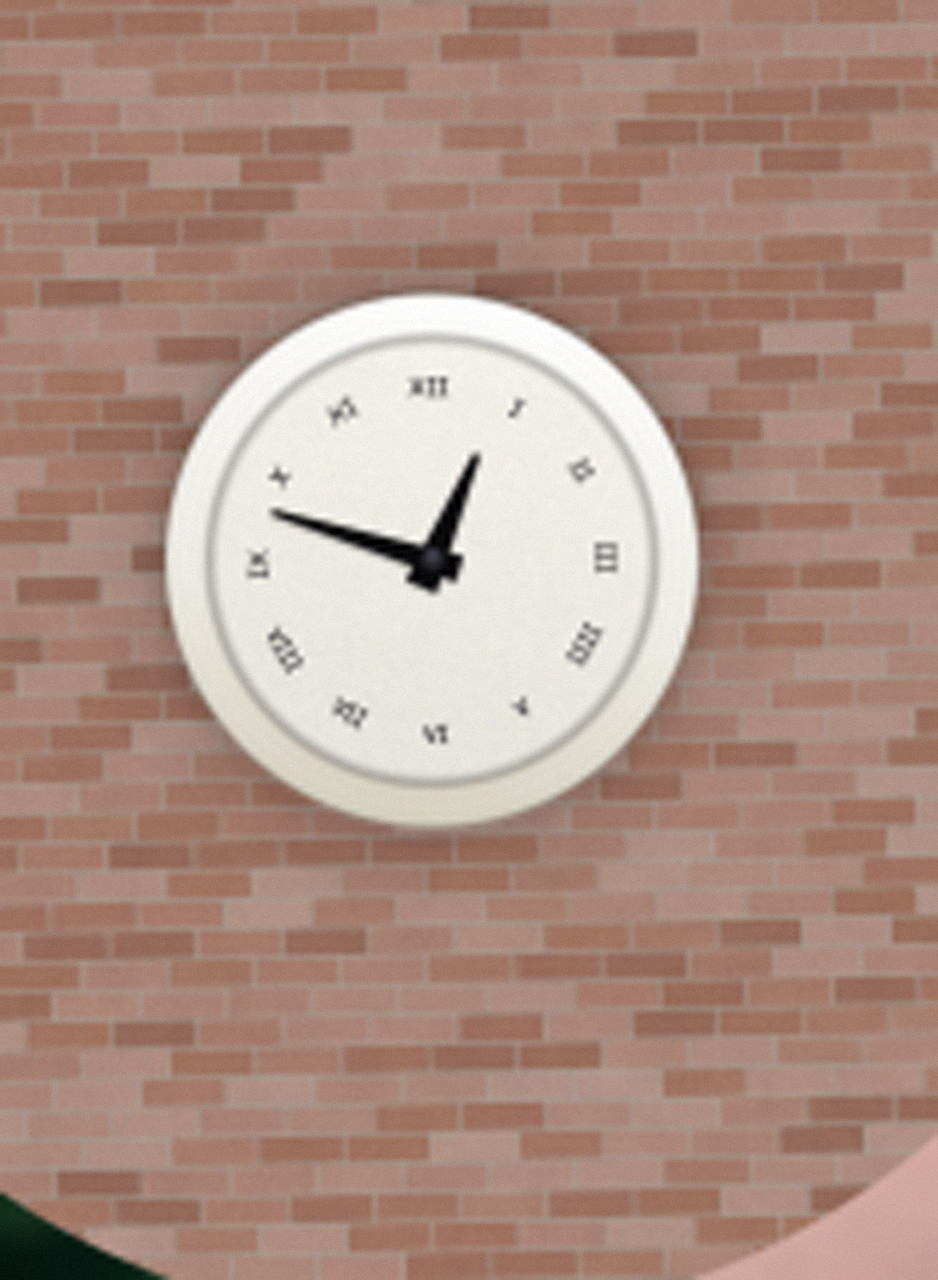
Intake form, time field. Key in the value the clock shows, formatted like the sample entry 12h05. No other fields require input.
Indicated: 12h48
